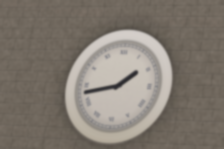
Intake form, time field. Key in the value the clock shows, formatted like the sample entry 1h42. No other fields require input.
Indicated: 1h43
